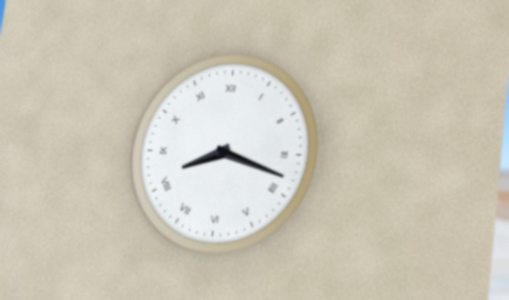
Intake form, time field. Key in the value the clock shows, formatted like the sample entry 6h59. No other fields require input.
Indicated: 8h18
